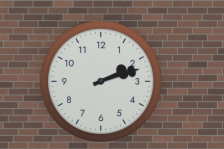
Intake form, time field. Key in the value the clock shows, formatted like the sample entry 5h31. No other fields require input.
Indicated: 2h12
